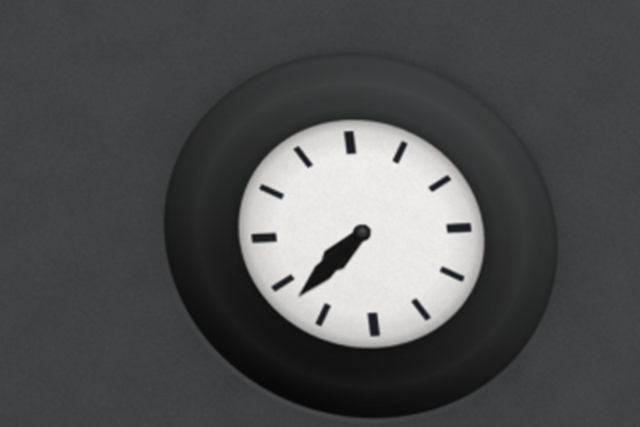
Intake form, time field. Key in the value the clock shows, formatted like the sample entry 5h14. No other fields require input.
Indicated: 7h38
